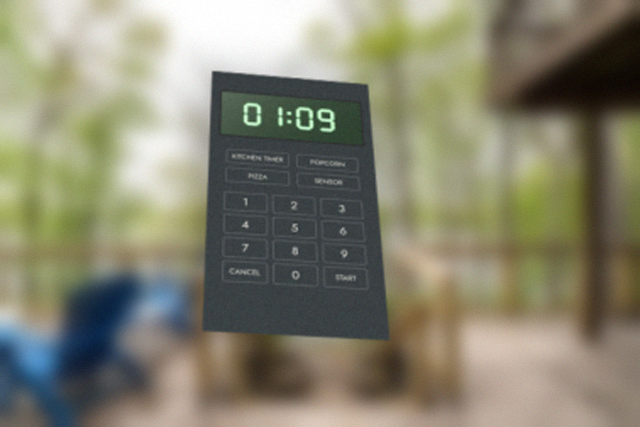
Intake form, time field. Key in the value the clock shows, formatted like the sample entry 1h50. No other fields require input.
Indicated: 1h09
